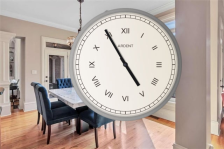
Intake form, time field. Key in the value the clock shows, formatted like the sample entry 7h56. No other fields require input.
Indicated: 4h55
